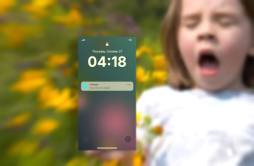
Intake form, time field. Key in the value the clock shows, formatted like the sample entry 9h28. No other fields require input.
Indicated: 4h18
